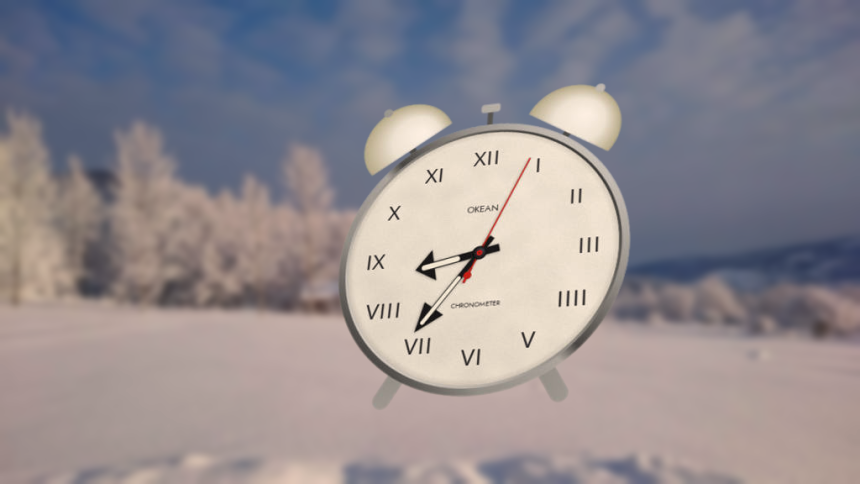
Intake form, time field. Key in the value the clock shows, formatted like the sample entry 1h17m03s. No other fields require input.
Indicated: 8h36m04s
